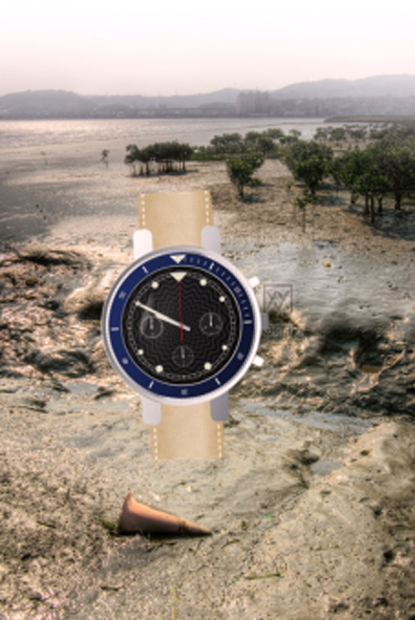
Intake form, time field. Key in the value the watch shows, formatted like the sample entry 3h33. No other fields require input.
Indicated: 9h50
